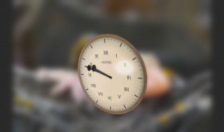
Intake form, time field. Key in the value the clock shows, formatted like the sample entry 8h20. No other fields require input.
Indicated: 9h48
